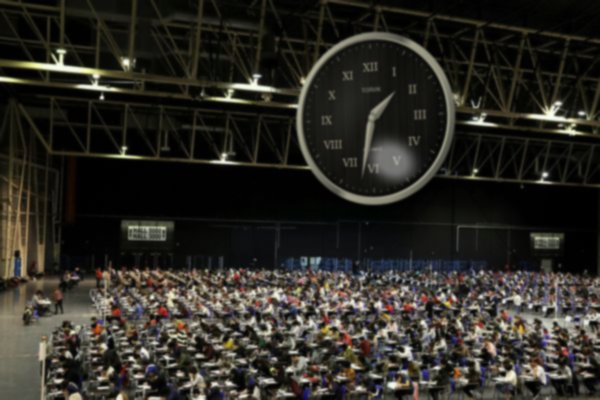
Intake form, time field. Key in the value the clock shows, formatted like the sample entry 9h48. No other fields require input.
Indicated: 1h32
